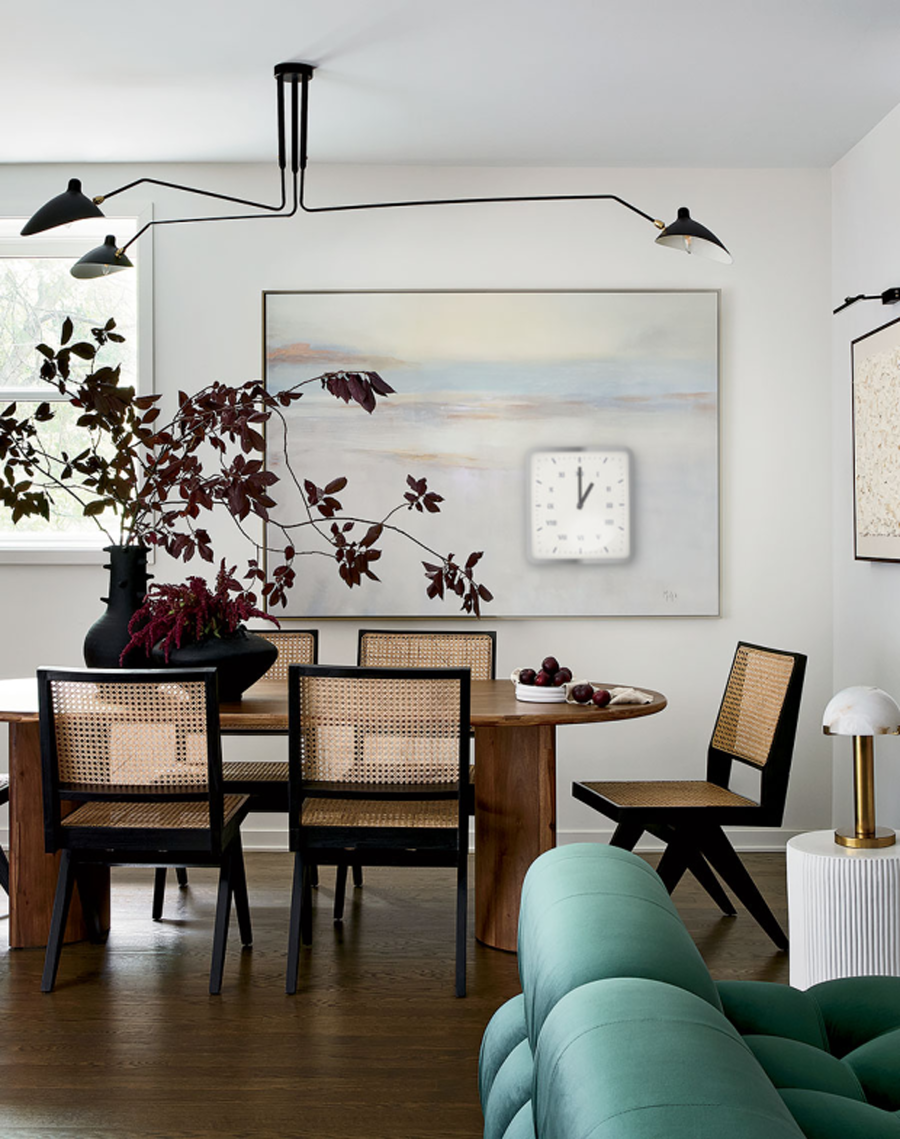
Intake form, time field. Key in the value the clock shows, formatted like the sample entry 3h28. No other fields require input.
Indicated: 1h00
